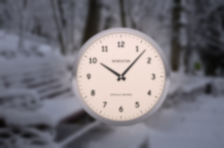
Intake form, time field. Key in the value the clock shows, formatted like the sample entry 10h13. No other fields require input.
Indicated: 10h07
